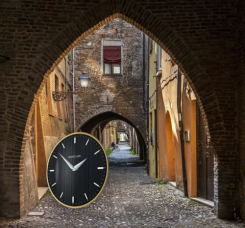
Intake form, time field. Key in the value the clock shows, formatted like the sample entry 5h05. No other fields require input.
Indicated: 1h52
